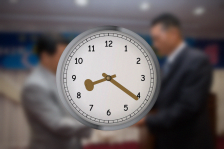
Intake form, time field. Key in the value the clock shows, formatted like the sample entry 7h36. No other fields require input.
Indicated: 8h21
